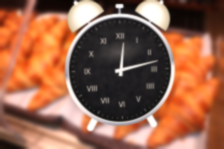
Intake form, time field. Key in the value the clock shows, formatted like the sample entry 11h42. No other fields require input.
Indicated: 12h13
